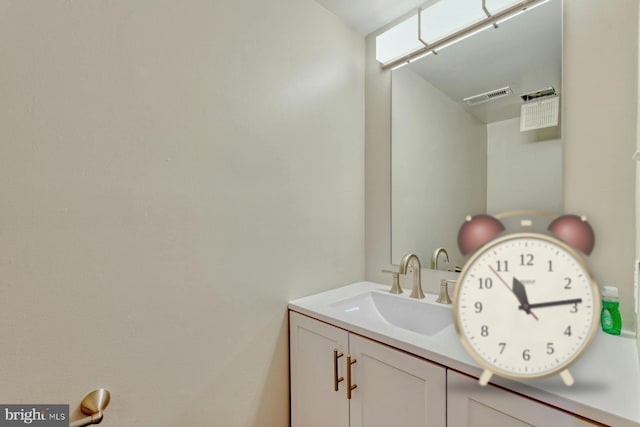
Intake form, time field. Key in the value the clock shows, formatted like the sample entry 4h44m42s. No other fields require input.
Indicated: 11h13m53s
